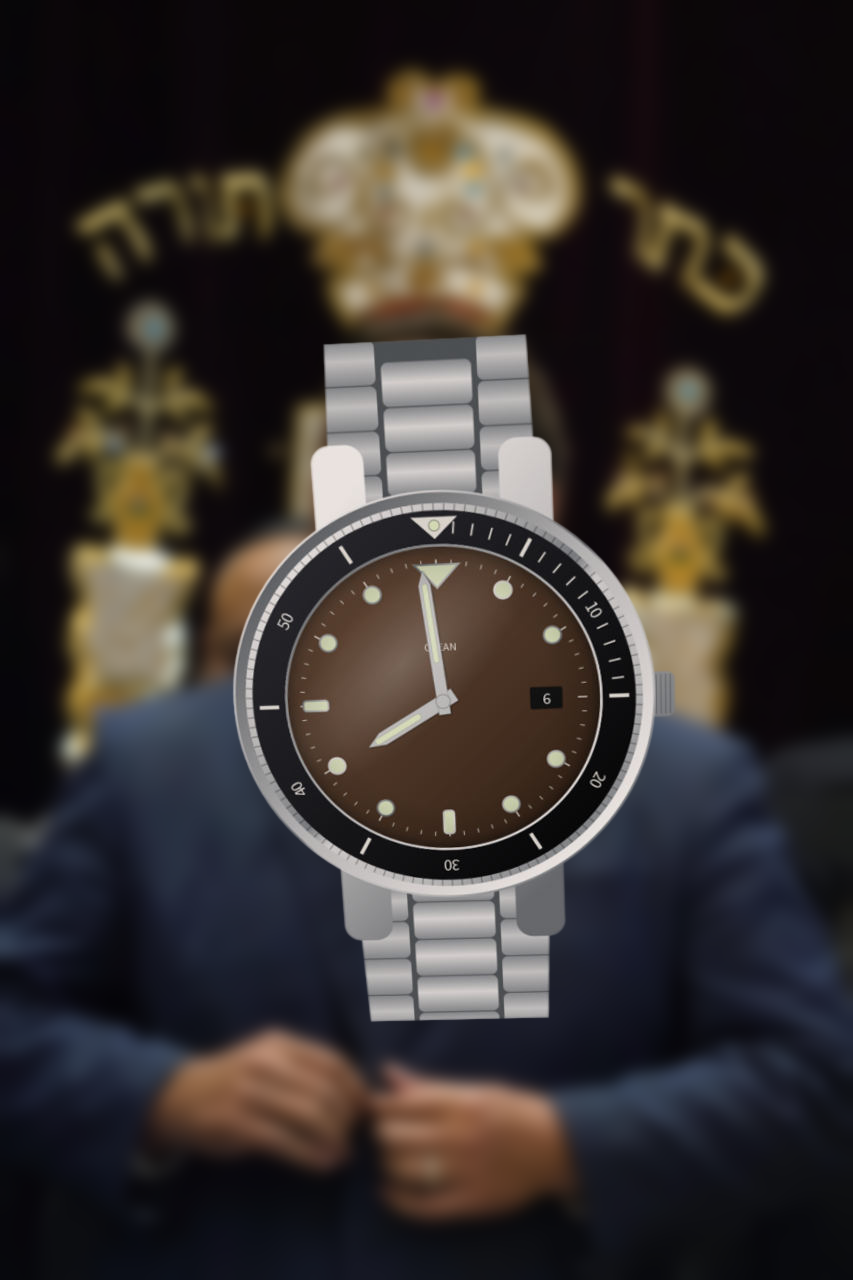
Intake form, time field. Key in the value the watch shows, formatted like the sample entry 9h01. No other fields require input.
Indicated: 7h59
